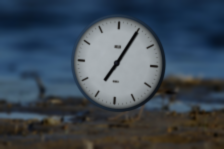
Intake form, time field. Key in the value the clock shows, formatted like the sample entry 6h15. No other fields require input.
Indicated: 7h05
